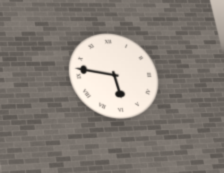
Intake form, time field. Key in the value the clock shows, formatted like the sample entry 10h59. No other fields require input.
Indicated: 5h47
